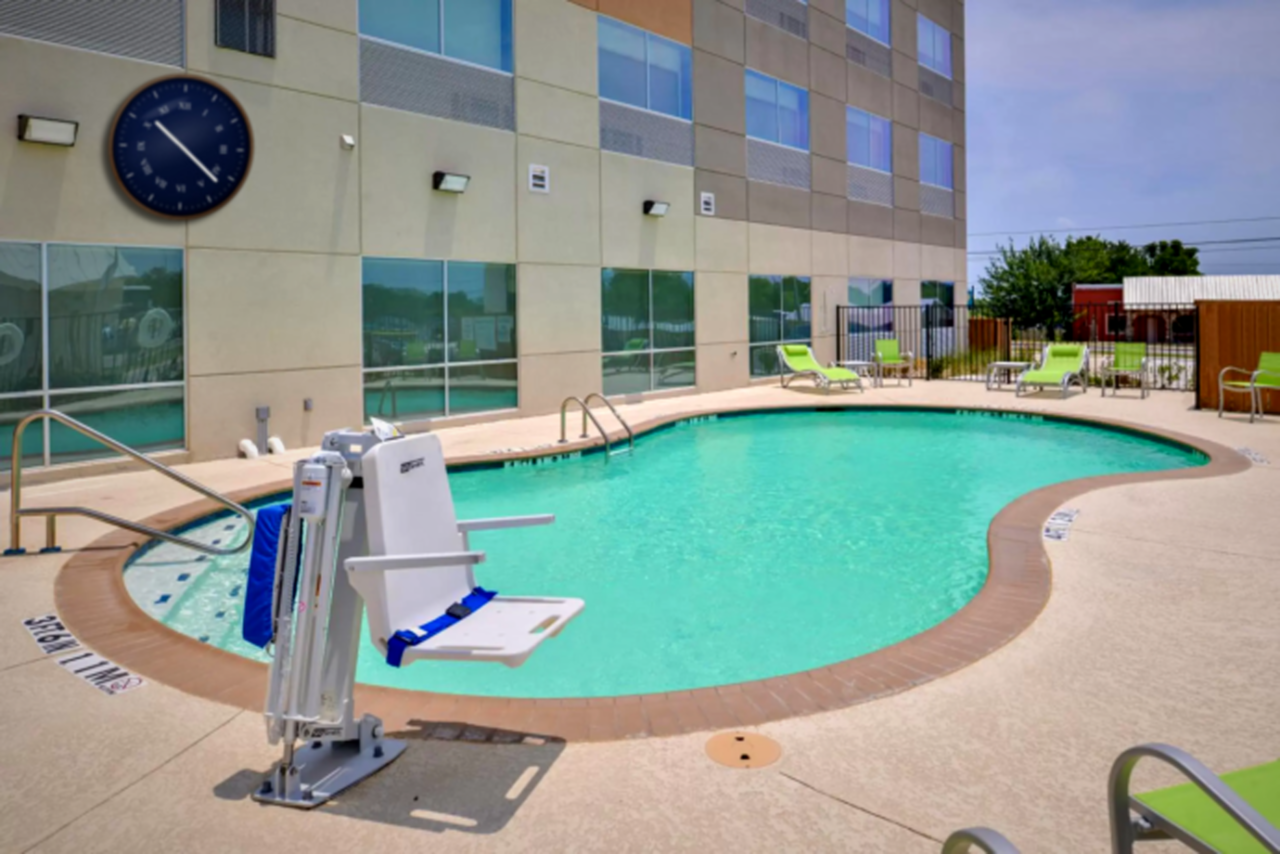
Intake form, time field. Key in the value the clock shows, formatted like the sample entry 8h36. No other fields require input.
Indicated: 10h22
